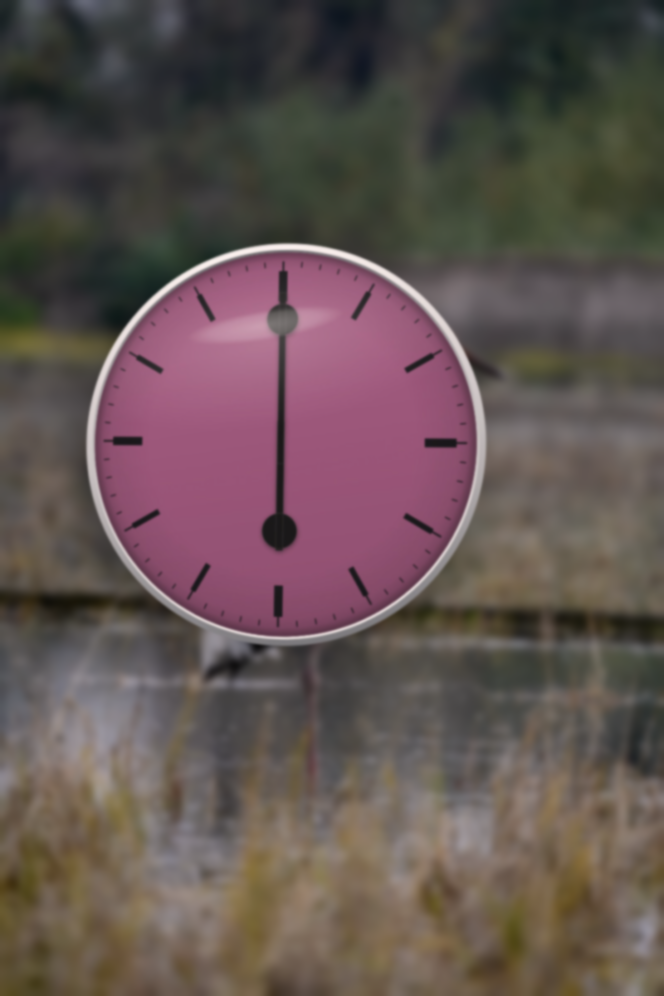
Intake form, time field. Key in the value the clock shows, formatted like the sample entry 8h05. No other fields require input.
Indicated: 6h00
